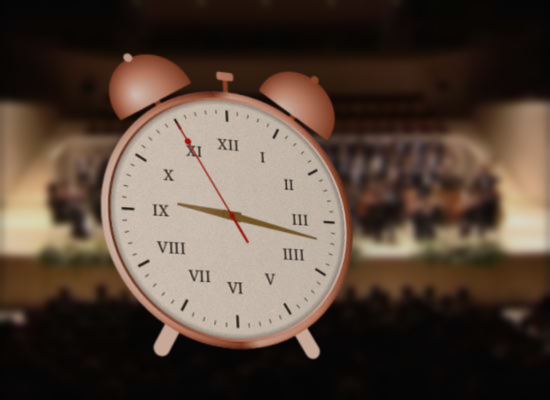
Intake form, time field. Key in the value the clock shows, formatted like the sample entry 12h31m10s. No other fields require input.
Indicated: 9h16m55s
